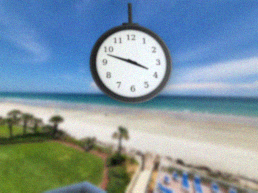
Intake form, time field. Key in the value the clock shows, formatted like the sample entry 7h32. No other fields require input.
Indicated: 3h48
